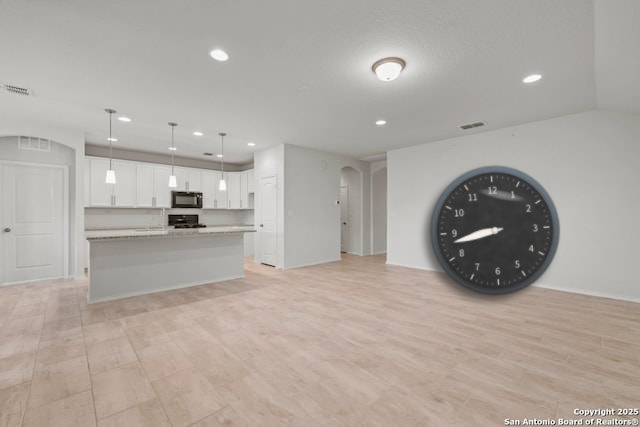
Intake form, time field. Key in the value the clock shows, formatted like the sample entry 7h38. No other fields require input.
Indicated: 8h43
